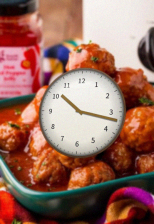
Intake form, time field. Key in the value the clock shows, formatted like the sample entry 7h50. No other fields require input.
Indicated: 10h17
